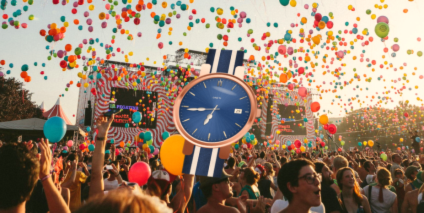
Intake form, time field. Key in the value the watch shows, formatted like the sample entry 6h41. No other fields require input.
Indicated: 6h44
